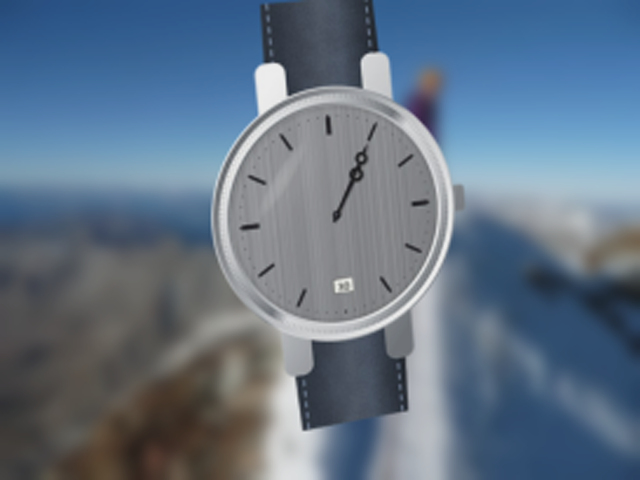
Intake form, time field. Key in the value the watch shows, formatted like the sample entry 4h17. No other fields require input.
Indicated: 1h05
